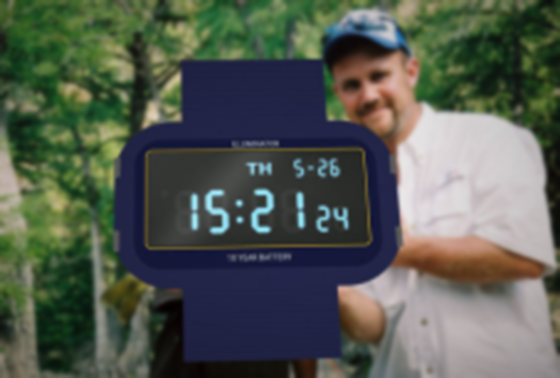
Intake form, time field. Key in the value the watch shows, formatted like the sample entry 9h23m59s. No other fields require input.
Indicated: 15h21m24s
